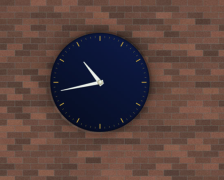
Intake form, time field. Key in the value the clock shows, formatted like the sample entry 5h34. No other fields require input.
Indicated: 10h43
